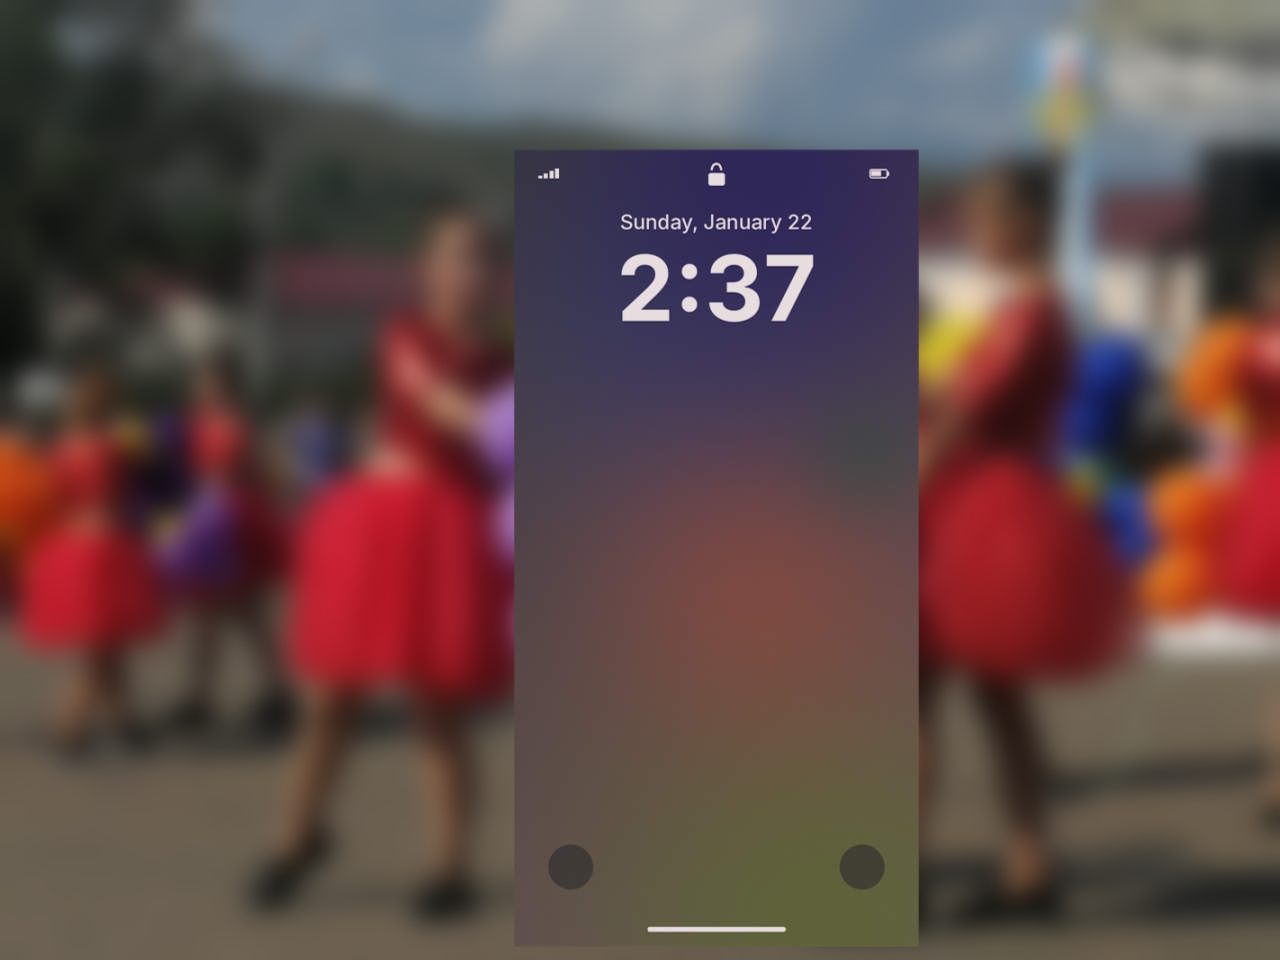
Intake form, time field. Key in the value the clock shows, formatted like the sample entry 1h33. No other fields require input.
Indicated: 2h37
